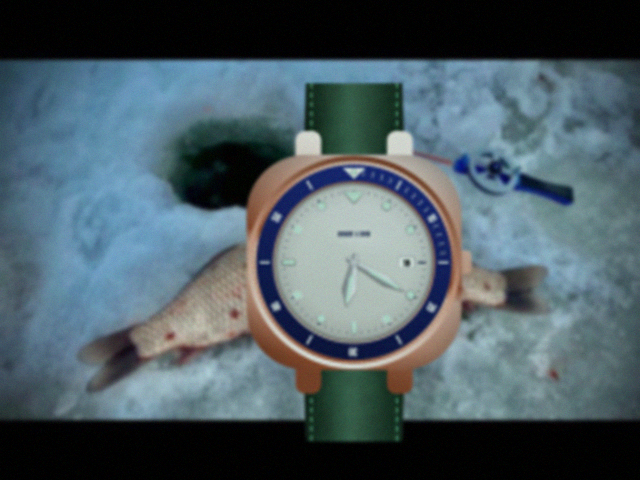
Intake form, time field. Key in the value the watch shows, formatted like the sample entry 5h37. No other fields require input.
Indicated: 6h20
